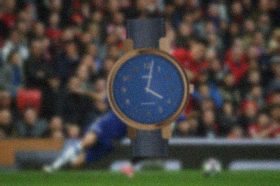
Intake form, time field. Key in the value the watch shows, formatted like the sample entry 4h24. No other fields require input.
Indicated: 4h02
